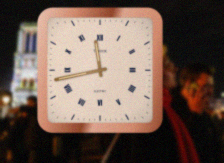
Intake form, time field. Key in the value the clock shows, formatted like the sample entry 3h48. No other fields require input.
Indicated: 11h43
